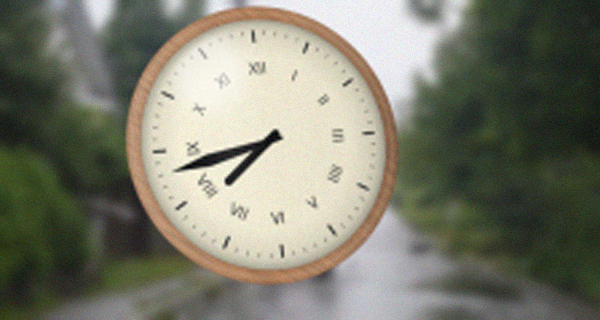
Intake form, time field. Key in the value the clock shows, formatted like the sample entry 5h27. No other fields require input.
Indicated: 7h43
